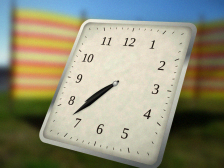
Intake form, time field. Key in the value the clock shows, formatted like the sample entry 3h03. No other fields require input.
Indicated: 7h37
